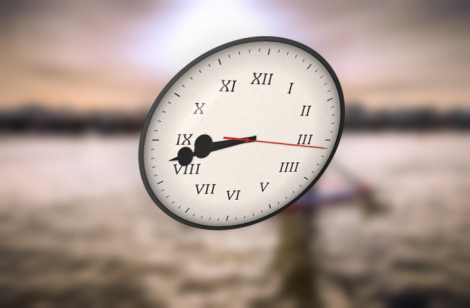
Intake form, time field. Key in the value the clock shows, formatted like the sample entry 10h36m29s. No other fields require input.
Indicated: 8h42m16s
